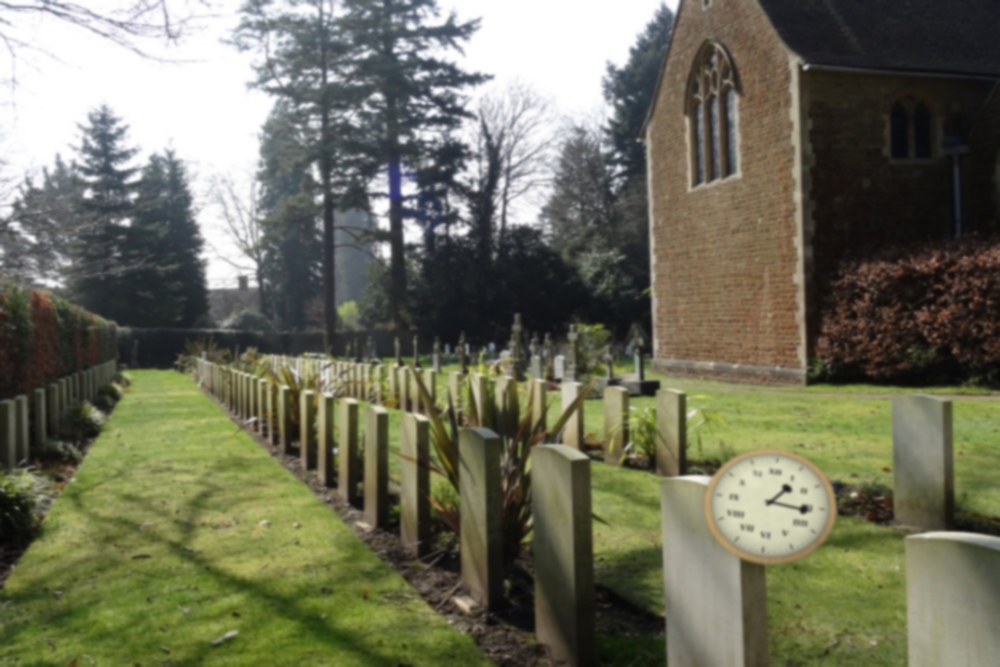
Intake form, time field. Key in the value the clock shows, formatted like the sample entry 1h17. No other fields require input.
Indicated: 1h16
